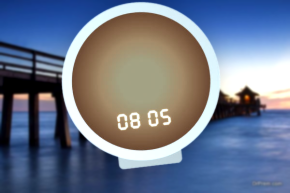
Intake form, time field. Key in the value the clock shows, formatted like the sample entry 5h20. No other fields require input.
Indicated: 8h05
